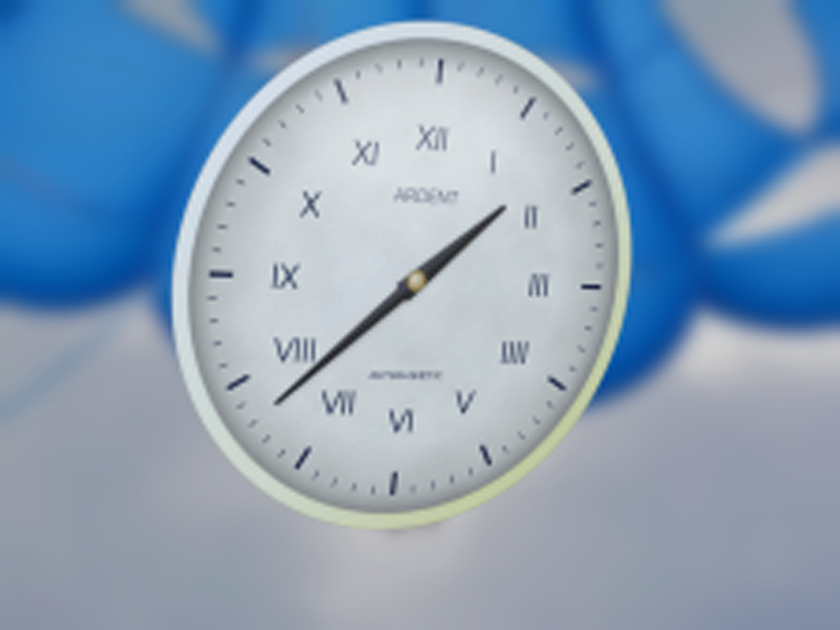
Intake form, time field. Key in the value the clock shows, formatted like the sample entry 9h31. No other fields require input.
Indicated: 1h38
